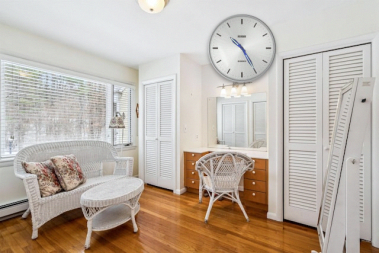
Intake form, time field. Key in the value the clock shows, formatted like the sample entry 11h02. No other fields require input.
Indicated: 10h25
